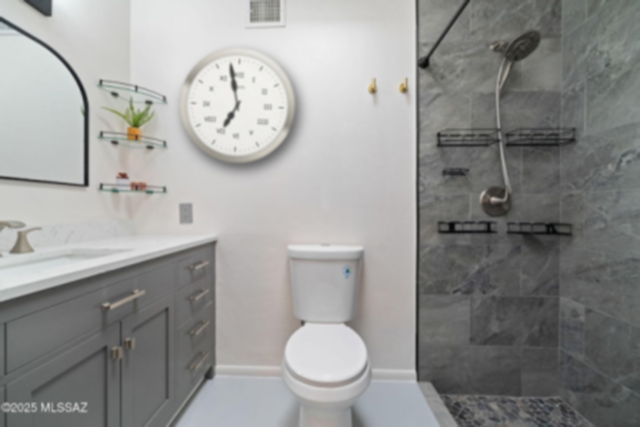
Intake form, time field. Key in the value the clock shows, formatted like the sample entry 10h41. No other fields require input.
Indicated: 6h58
